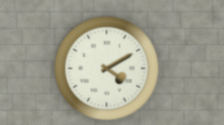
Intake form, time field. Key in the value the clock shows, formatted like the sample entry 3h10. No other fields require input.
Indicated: 4h10
